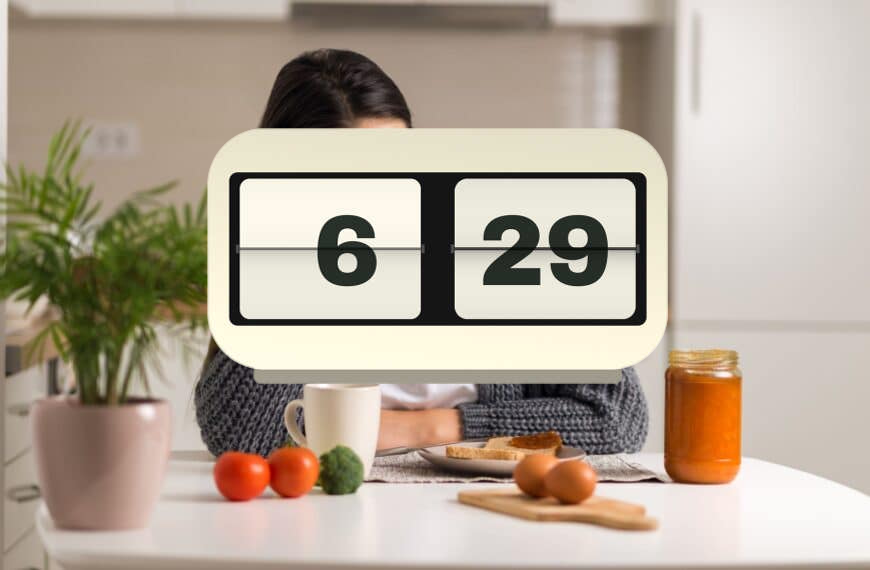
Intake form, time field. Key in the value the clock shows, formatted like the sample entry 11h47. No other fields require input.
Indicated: 6h29
